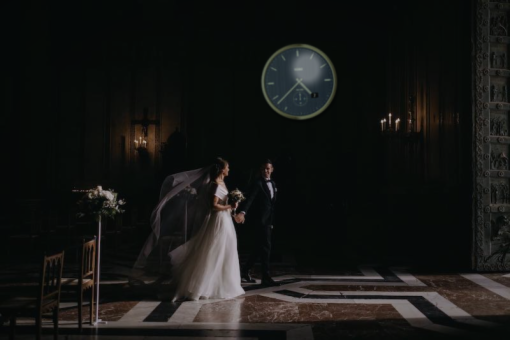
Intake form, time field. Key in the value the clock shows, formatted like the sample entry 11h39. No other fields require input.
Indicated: 4h38
